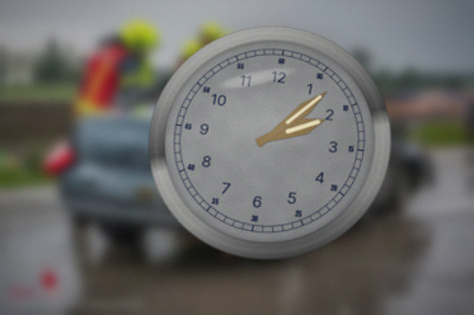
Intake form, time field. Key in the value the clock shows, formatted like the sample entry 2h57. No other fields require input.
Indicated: 2h07
